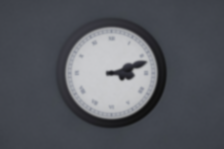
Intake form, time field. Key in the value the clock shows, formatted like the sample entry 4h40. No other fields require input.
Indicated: 3h12
